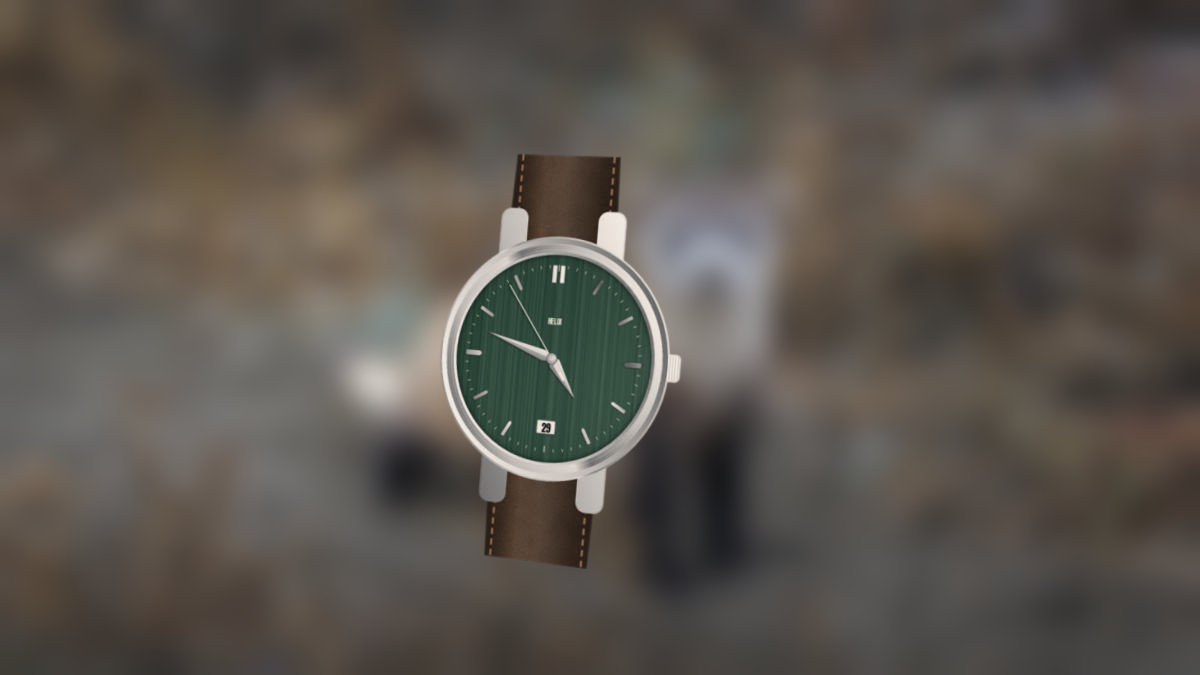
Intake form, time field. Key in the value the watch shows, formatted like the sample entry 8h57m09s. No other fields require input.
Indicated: 4h47m54s
